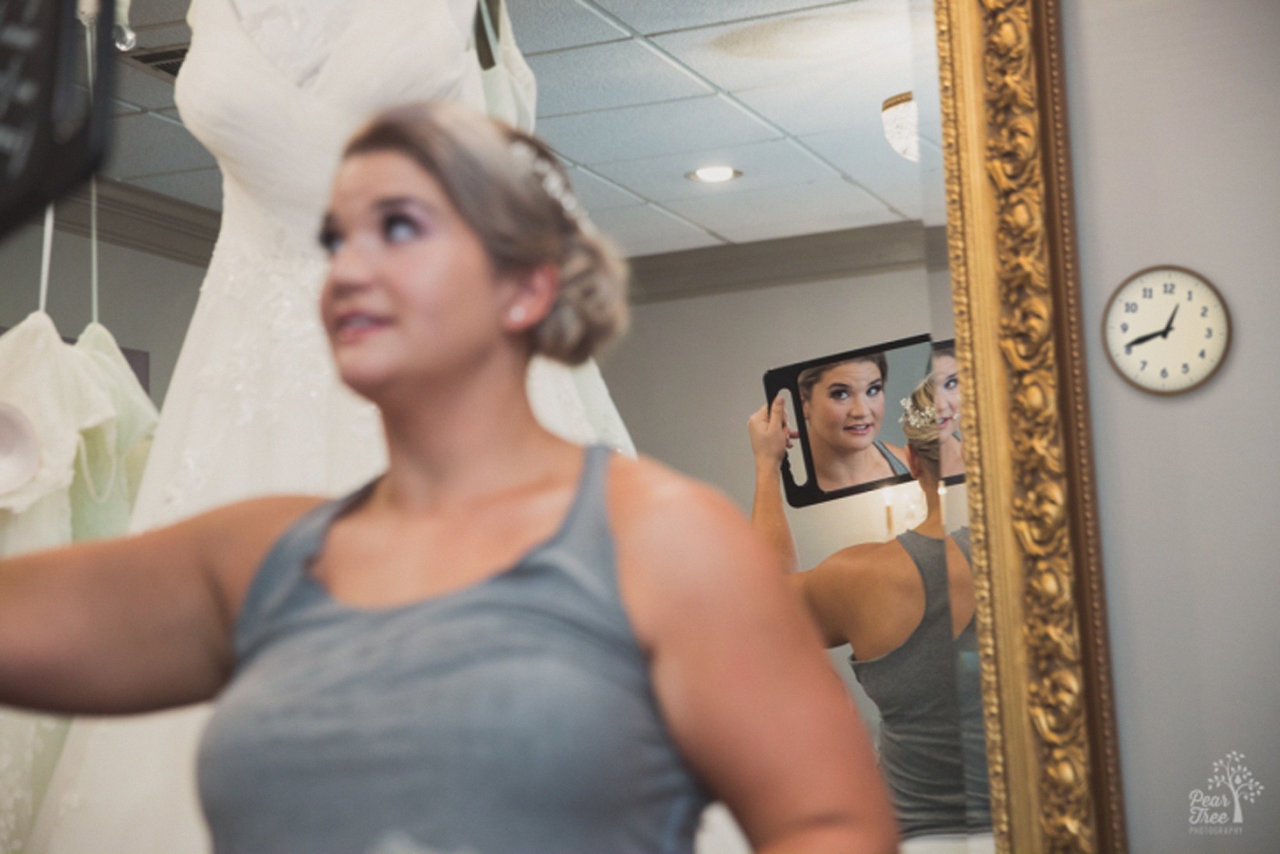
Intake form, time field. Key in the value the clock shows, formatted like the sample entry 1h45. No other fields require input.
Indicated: 12h41
